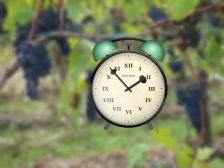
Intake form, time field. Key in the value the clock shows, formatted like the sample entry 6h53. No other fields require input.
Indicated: 1h53
